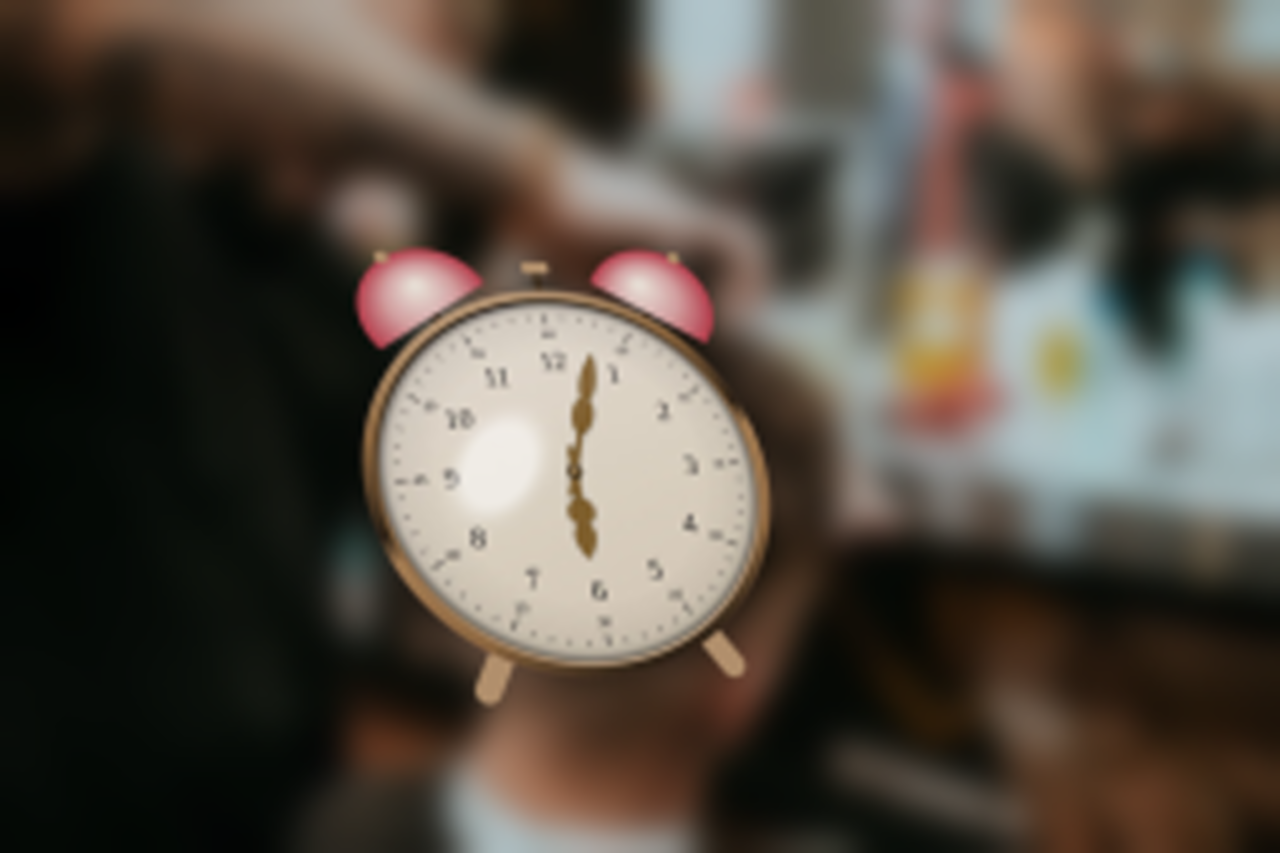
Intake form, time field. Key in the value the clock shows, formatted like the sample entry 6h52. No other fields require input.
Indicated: 6h03
